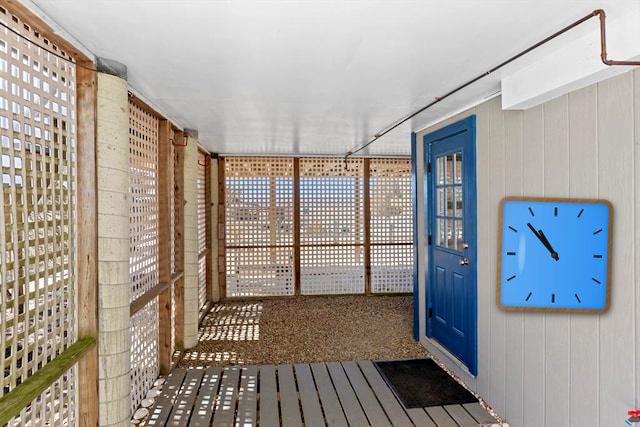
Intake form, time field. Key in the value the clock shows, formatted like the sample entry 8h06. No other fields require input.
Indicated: 10h53
